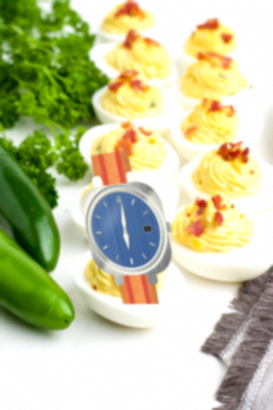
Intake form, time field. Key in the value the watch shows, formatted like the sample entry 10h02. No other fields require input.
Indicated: 6h01
